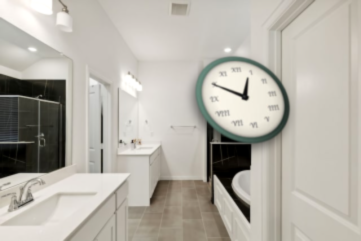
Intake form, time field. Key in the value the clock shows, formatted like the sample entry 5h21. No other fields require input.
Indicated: 12h50
